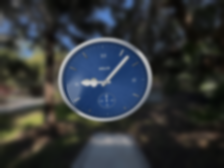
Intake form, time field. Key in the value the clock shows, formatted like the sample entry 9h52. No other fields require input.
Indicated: 9h07
